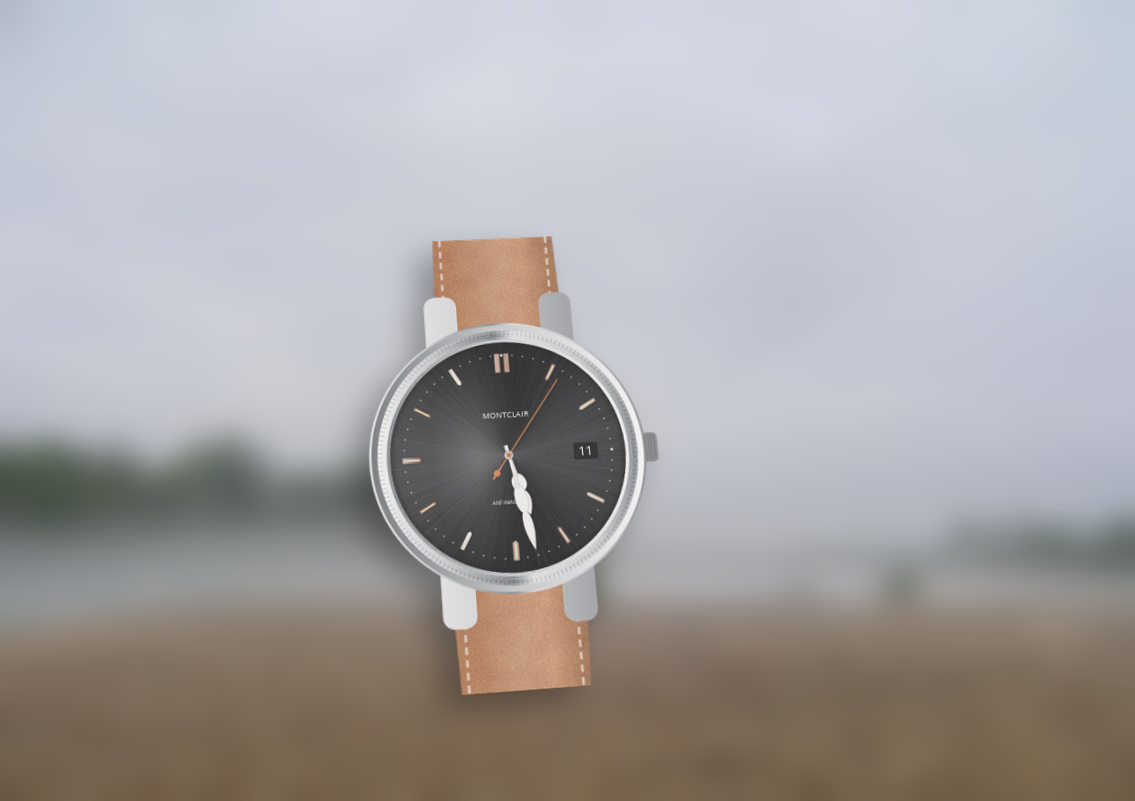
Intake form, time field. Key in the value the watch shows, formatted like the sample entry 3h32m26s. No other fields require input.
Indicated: 5h28m06s
